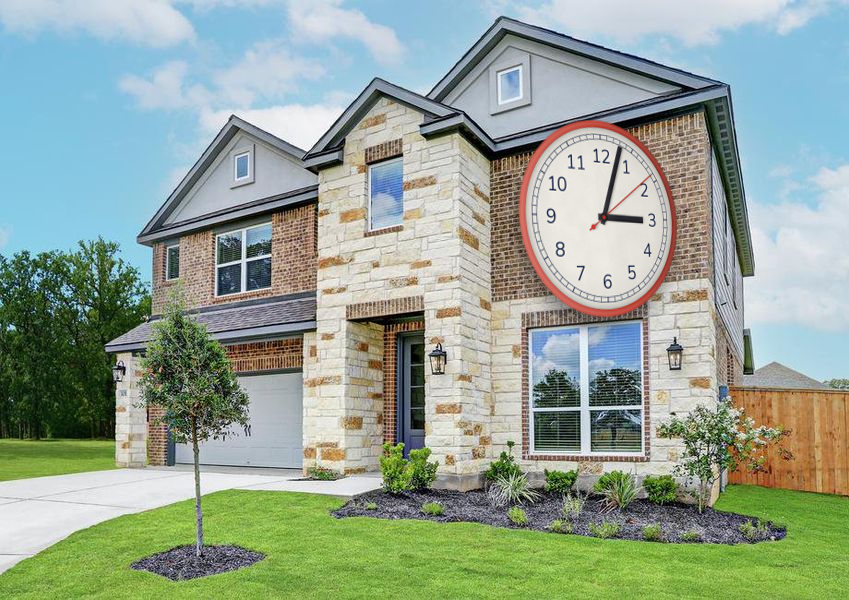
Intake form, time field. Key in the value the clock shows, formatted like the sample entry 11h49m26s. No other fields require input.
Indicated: 3h03m09s
